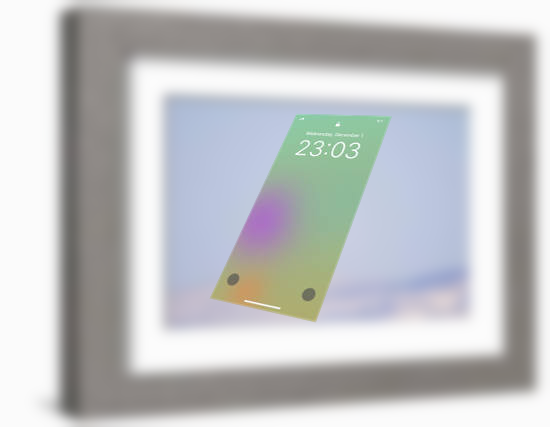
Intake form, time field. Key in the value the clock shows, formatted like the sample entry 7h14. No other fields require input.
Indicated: 23h03
